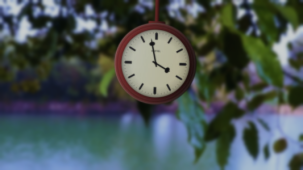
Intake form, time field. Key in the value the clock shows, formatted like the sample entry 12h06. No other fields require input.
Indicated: 3h58
